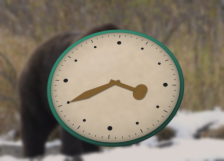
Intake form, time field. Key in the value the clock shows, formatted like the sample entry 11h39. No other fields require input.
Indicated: 3h40
